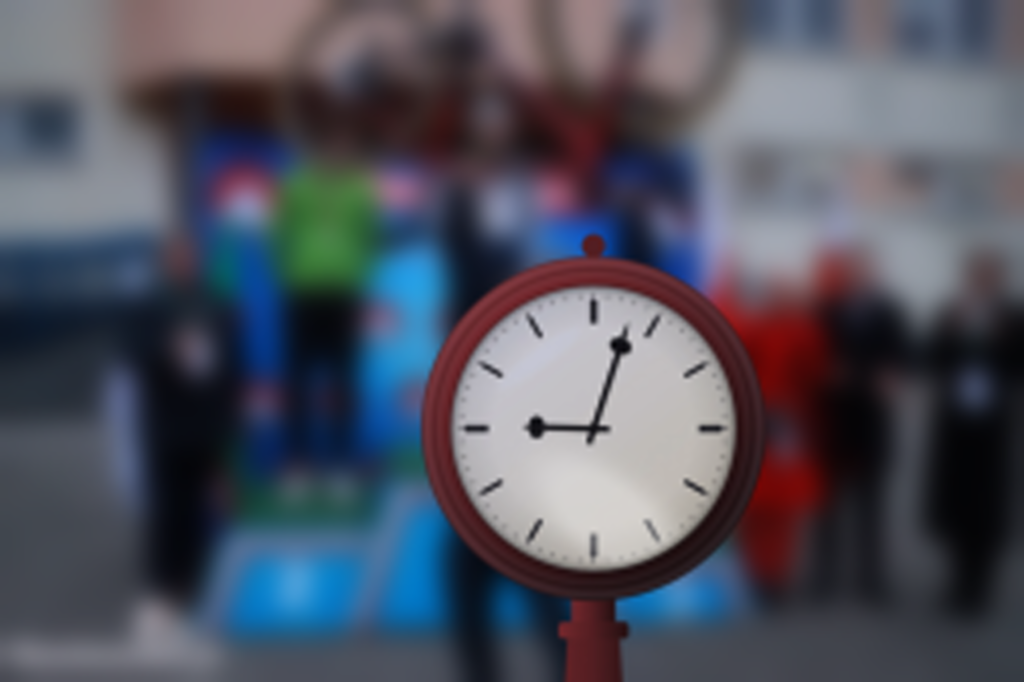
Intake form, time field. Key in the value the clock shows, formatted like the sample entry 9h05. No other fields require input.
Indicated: 9h03
